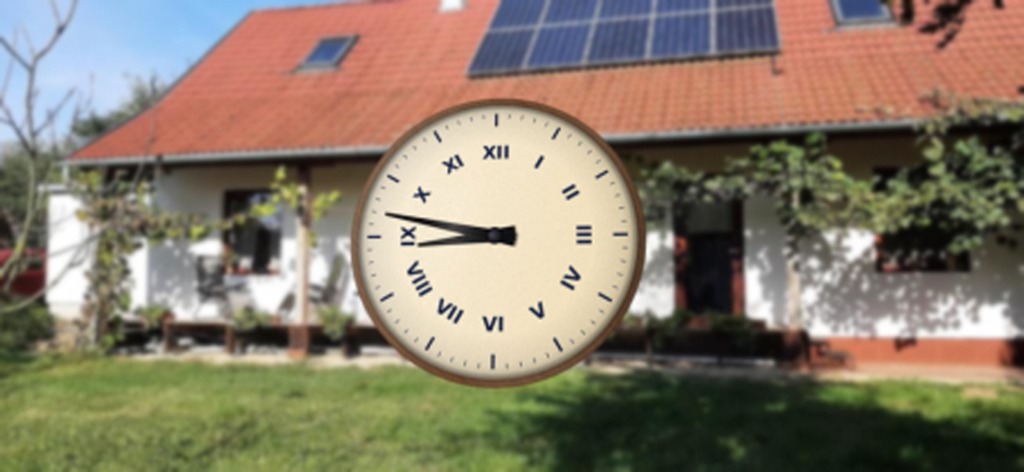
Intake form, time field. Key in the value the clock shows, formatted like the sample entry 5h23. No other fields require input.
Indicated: 8h47
